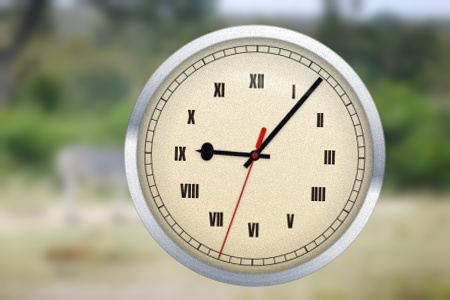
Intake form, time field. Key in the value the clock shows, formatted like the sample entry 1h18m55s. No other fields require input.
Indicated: 9h06m33s
